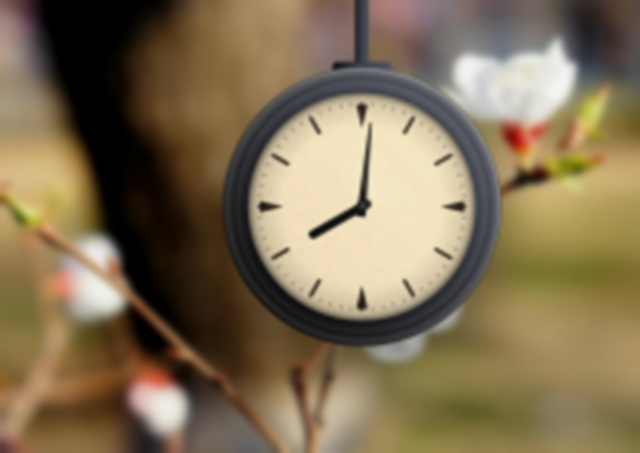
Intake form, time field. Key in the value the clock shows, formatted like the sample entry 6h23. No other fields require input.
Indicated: 8h01
